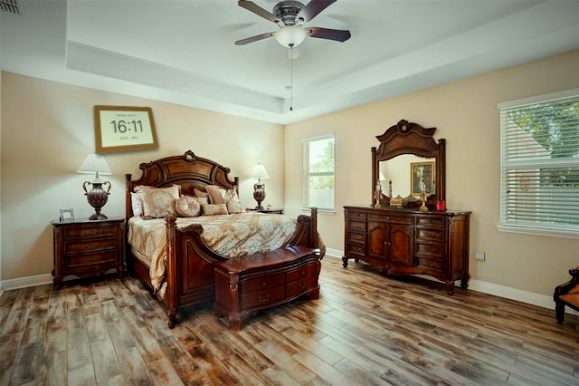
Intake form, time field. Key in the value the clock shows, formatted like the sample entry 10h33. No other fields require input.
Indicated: 16h11
